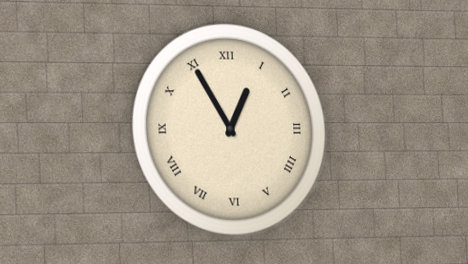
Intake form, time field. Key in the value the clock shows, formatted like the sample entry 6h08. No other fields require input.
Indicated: 12h55
